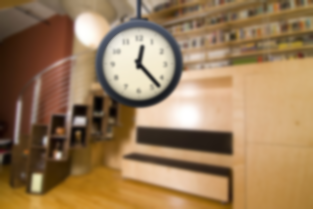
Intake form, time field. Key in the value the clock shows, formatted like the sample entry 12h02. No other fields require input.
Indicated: 12h23
